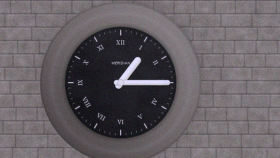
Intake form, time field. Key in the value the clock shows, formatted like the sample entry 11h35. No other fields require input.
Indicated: 1h15
